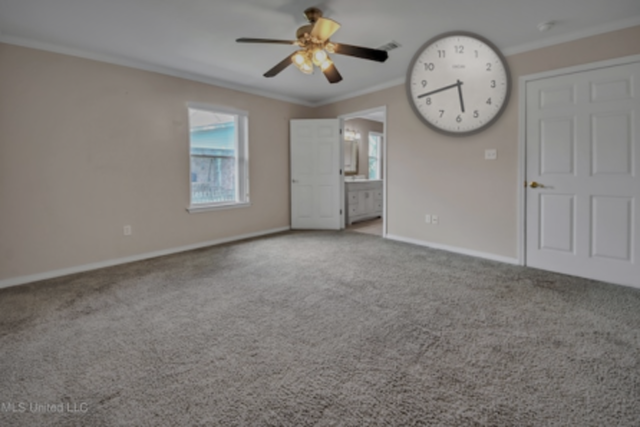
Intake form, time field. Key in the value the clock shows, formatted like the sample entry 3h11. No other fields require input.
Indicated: 5h42
